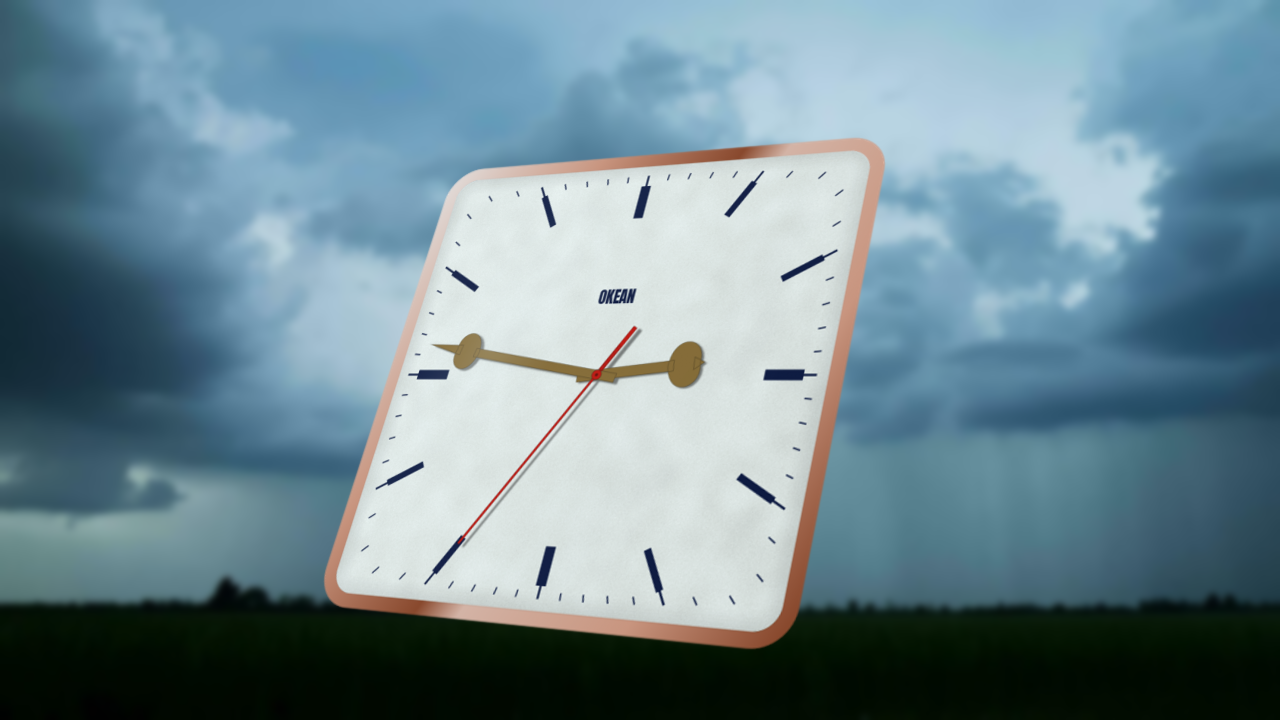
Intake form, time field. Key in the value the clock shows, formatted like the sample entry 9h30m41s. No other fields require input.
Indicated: 2h46m35s
